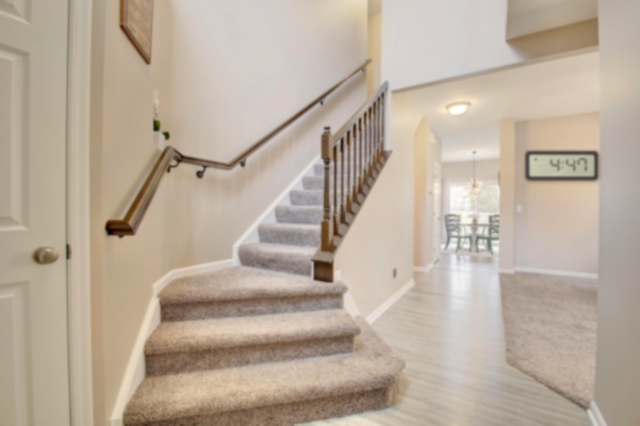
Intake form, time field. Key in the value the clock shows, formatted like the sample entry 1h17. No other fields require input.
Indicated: 4h47
